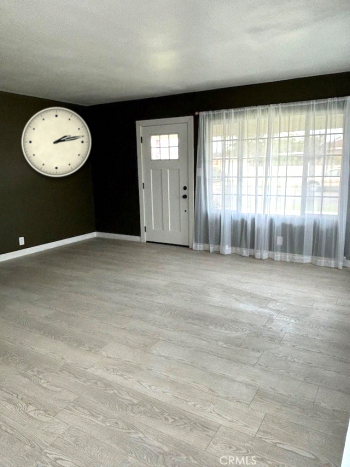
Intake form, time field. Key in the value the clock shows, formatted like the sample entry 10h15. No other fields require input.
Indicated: 2h13
